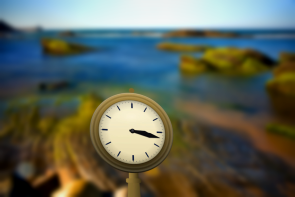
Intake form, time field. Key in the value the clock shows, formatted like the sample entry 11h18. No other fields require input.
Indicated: 3h17
